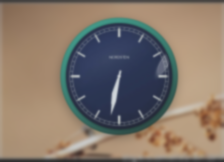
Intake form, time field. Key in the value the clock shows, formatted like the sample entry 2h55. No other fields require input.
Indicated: 6h32
